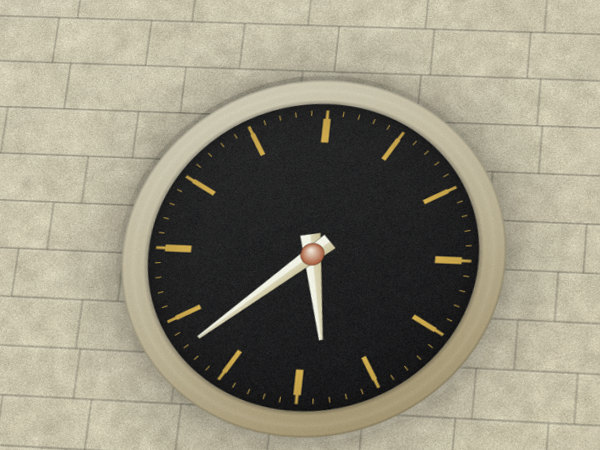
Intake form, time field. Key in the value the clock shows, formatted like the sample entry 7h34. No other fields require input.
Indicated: 5h38
